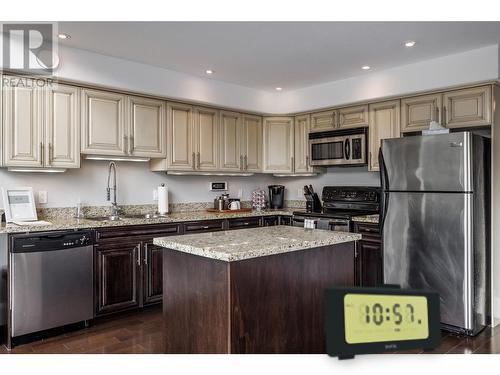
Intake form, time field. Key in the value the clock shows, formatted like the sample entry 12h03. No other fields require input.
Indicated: 10h57
